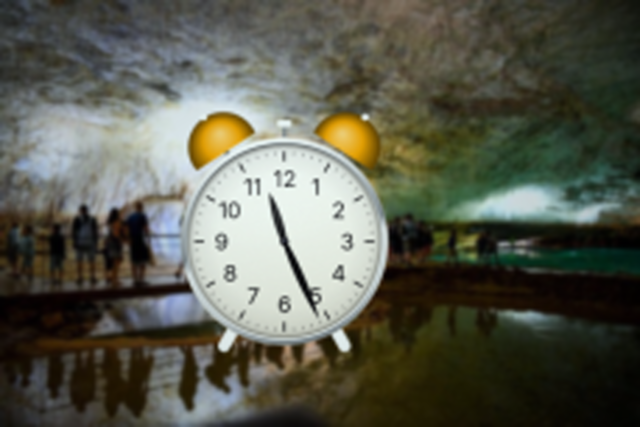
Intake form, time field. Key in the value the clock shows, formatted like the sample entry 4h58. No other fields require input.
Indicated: 11h26
